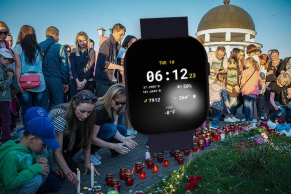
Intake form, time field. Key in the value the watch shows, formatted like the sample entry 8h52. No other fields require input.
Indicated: 6h12
